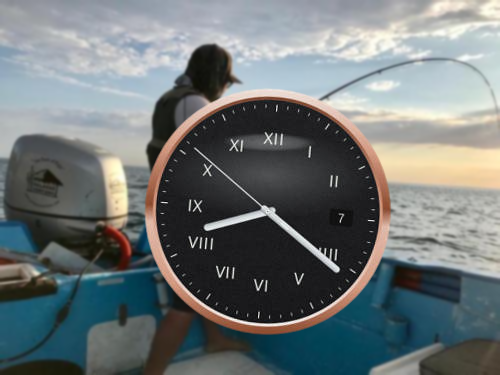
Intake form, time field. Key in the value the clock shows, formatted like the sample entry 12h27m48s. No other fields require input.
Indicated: 8h20m51s
